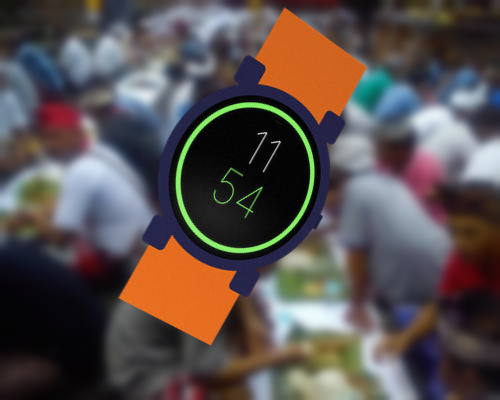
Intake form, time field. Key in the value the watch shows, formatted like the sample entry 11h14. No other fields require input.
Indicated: 11h54
